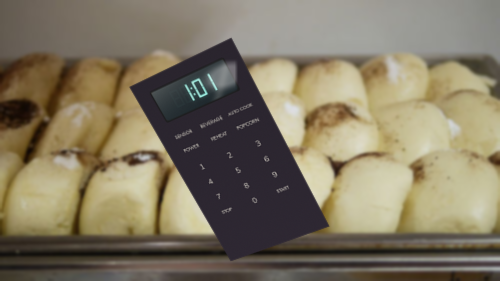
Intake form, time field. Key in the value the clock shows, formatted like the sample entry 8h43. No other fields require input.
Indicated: 1h01
